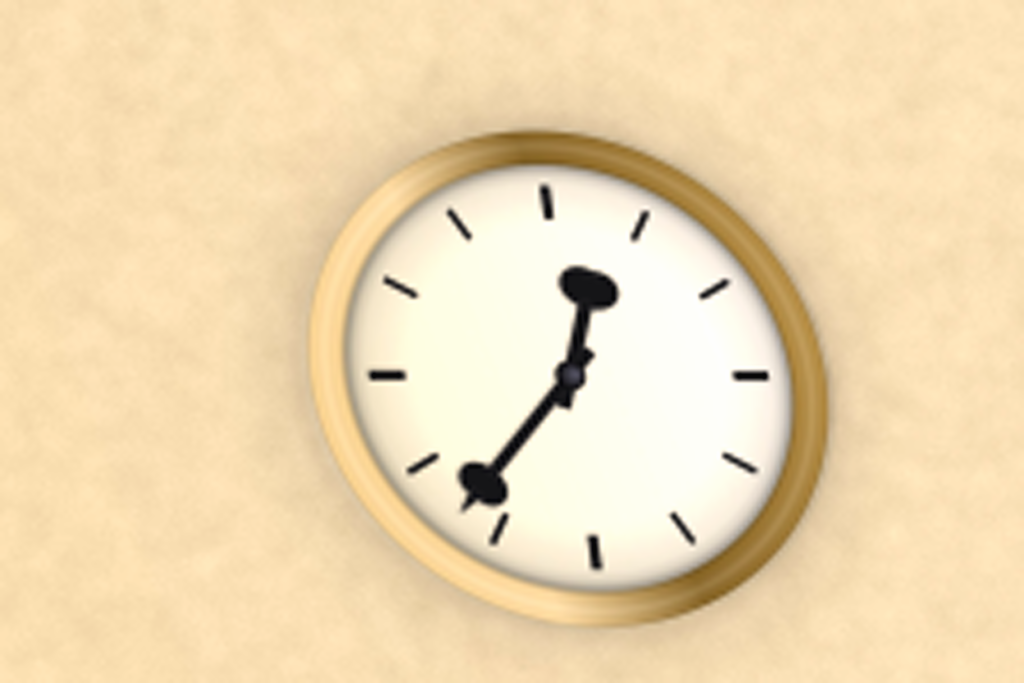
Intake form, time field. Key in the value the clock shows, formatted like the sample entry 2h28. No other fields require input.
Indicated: 12h37
